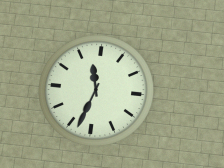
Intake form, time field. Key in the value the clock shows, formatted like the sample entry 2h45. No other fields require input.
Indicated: 11h33
